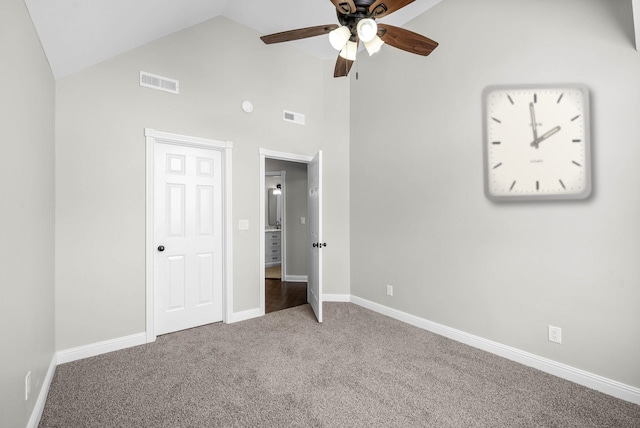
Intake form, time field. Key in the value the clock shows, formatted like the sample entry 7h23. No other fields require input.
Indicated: 1h59
